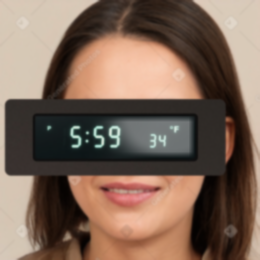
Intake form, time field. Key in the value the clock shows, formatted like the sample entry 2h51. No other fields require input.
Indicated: 5h59
